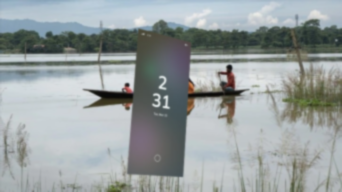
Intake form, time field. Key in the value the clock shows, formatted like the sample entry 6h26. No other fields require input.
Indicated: 2h31
